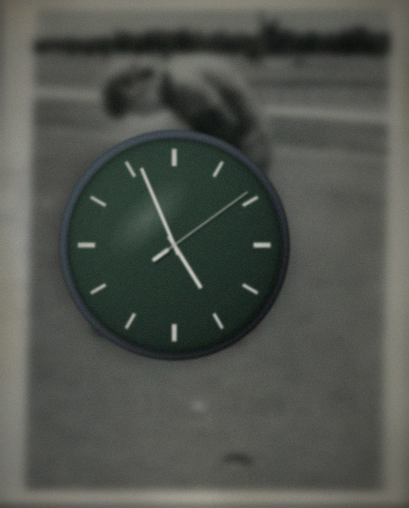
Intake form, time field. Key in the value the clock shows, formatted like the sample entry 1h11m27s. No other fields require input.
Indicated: 4h56m09s
